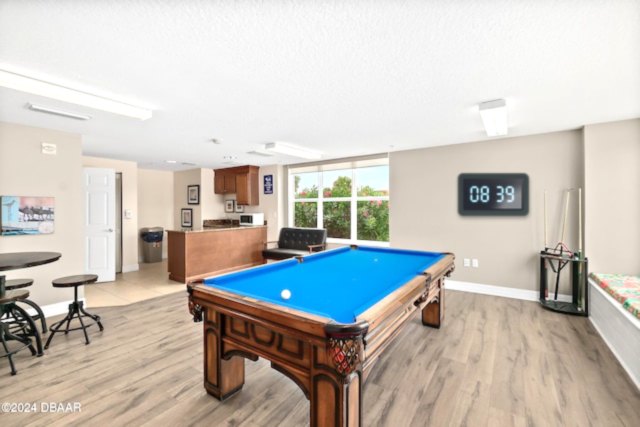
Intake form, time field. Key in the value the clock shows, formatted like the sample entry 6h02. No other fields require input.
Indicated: 8h39
